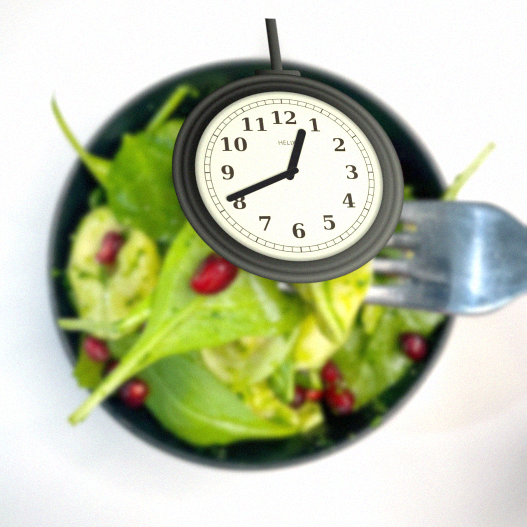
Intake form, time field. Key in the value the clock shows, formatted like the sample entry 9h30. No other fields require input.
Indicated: 12h41
